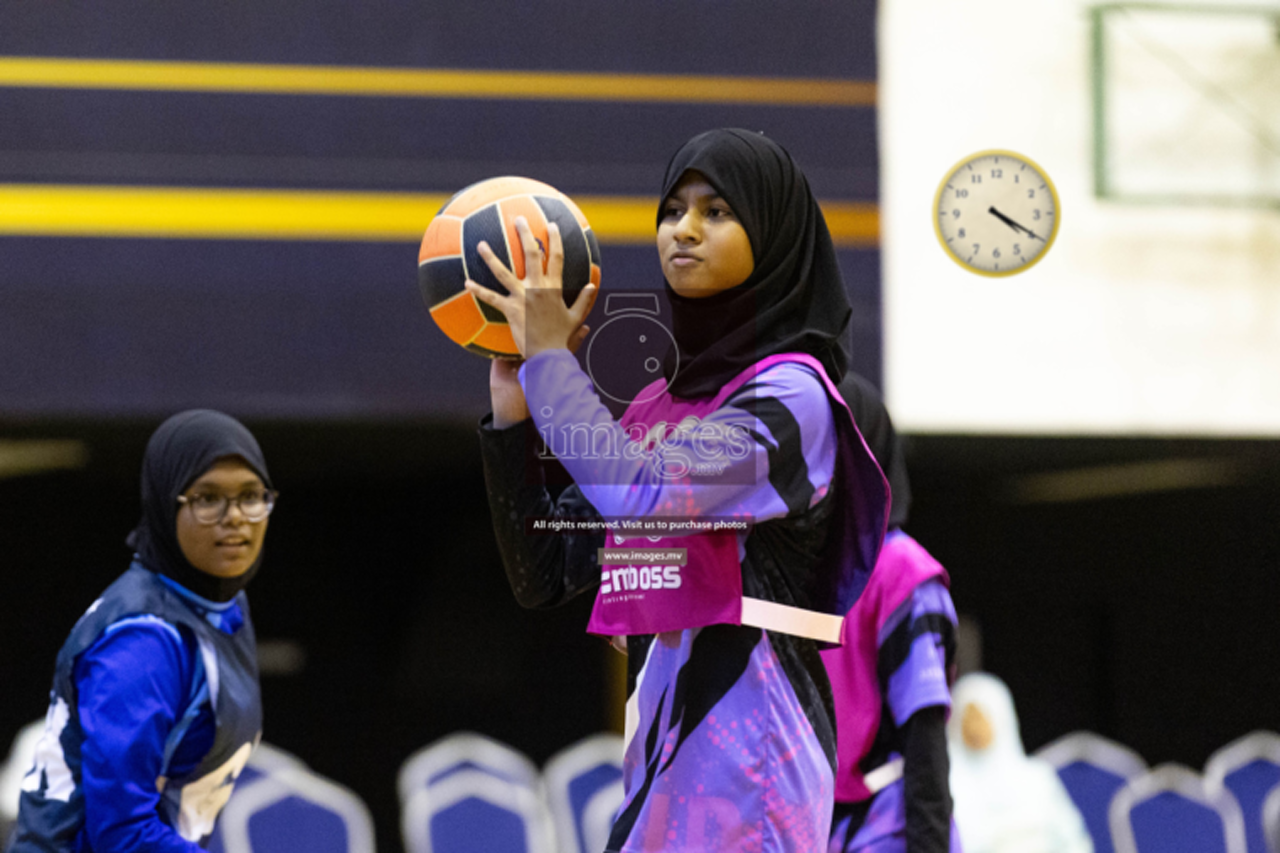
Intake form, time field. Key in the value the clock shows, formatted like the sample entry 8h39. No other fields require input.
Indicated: 4h20
